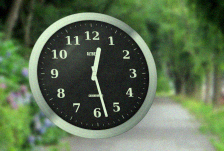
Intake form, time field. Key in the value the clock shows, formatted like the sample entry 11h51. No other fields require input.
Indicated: 12h28
